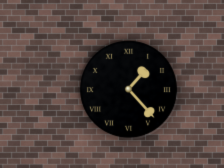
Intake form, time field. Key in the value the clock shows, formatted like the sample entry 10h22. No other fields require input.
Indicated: 1h23
